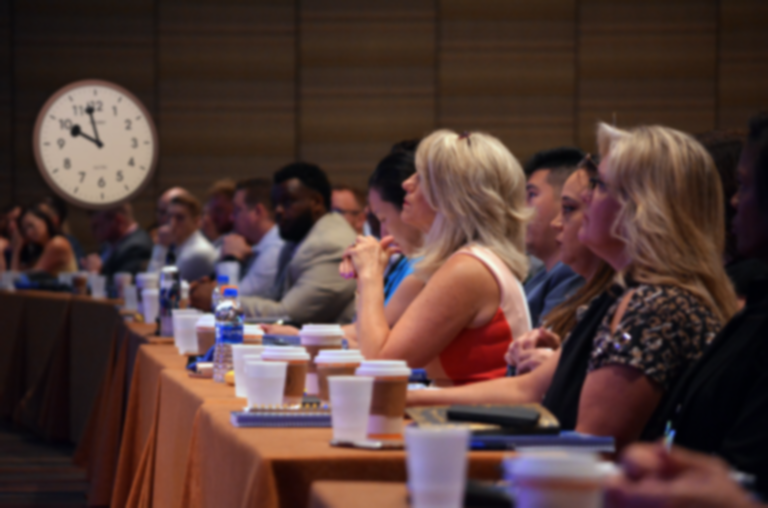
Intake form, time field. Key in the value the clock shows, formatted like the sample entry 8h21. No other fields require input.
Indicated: 9h58
